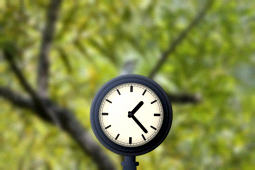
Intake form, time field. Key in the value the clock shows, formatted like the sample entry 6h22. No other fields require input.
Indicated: 1h23
